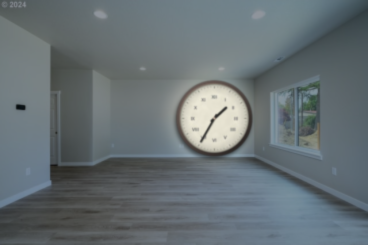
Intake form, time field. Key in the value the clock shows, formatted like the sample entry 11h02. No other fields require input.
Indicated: 1h35
